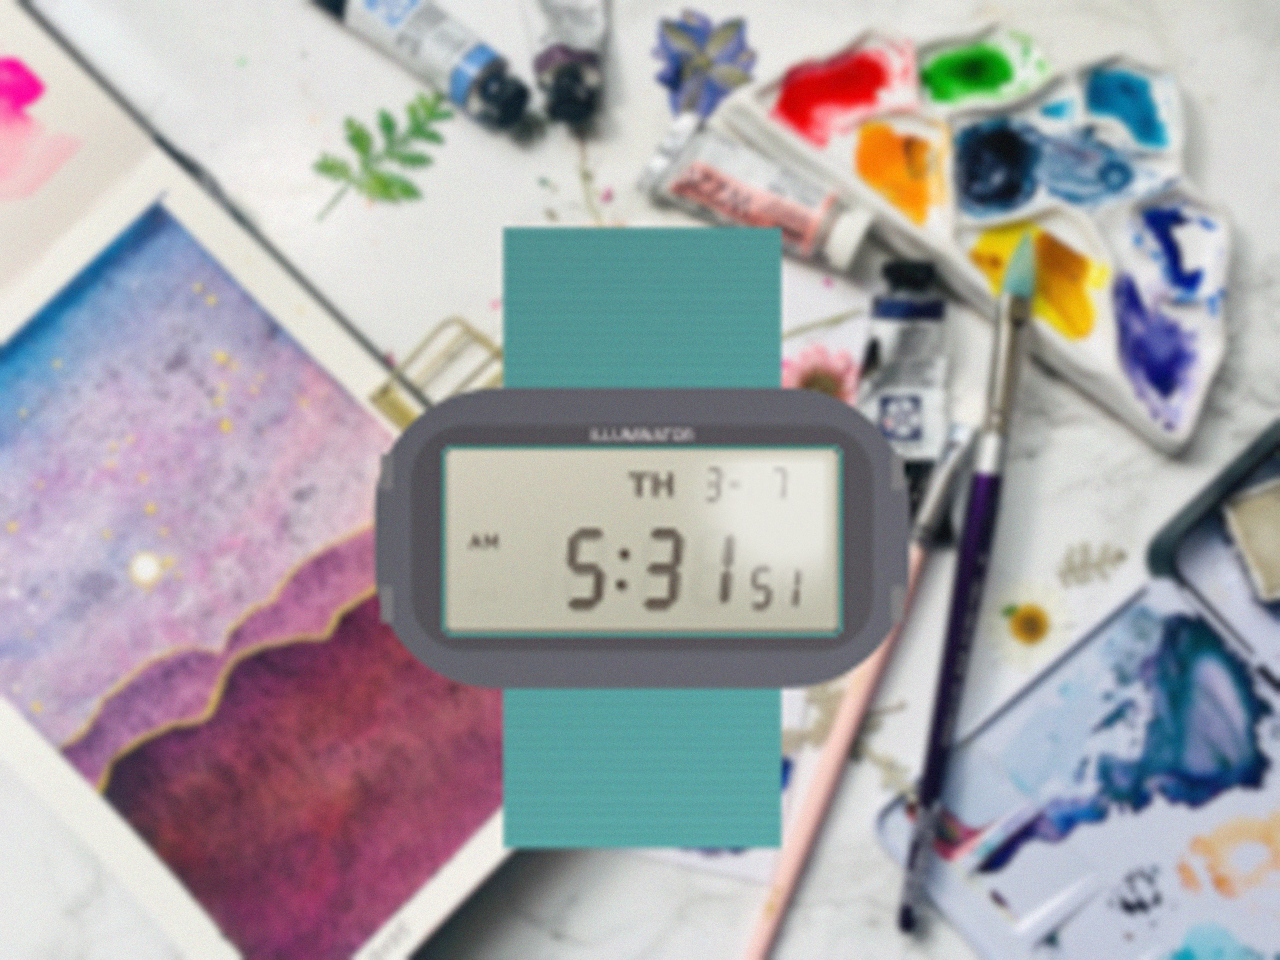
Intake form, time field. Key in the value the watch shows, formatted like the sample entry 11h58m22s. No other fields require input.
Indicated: 5h31m51s
